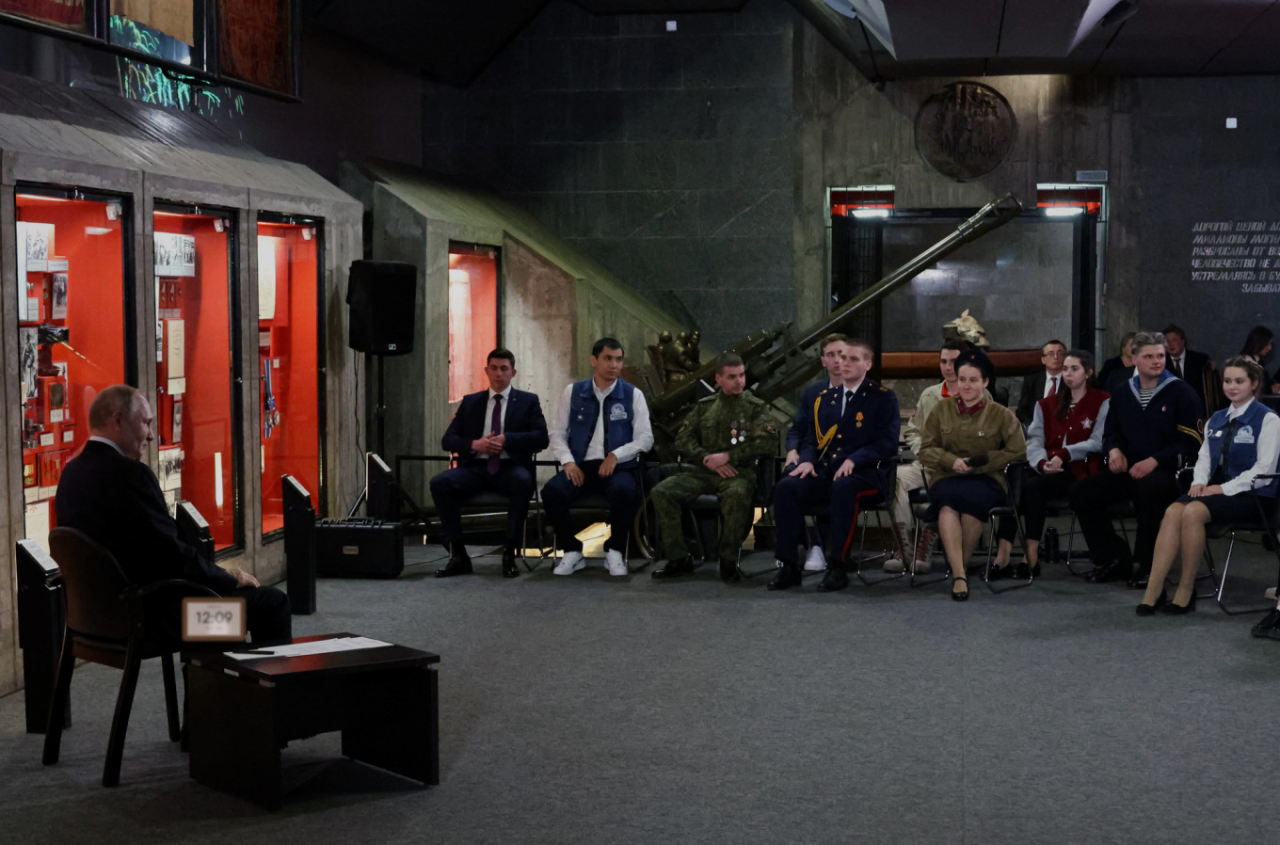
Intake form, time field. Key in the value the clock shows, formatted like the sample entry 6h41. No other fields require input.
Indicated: 12h09
